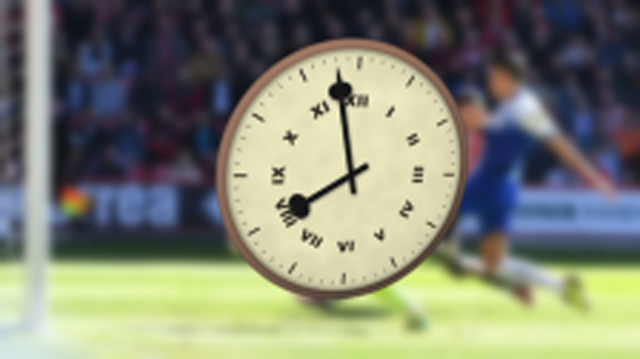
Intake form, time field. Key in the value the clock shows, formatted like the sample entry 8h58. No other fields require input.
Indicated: 7h58
